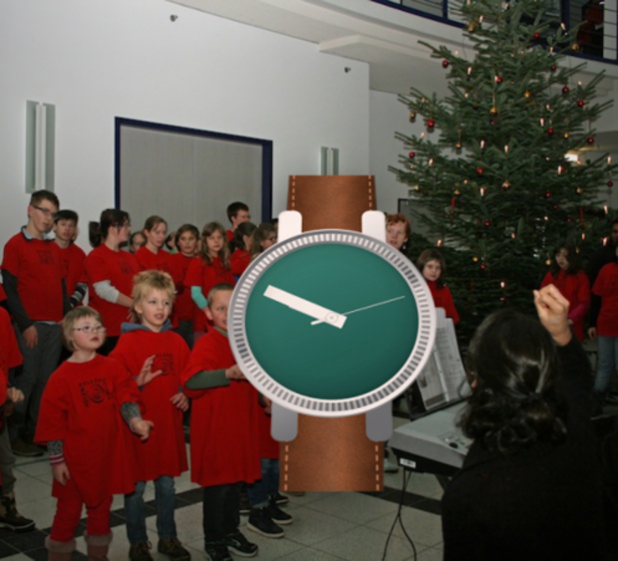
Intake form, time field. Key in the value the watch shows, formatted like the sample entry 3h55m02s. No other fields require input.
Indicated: 9h49m12s
